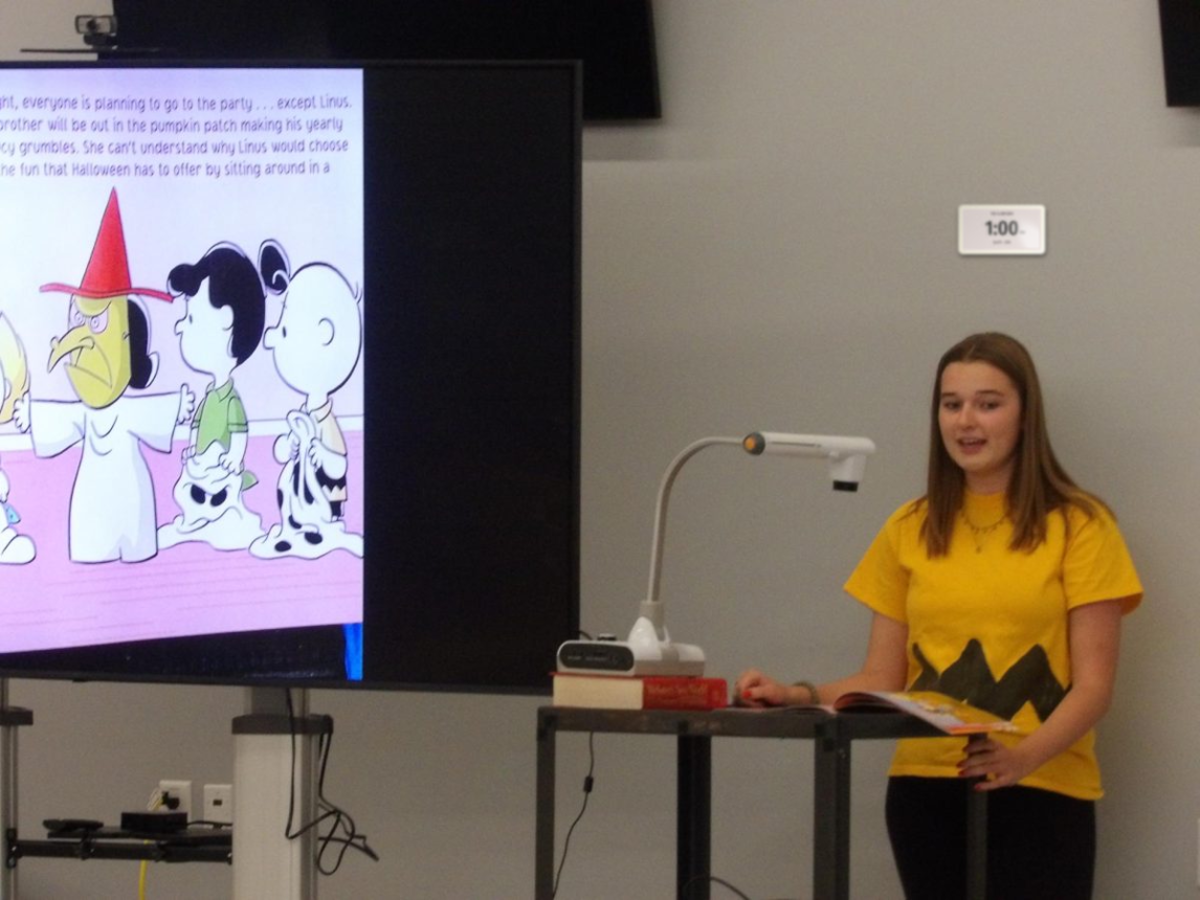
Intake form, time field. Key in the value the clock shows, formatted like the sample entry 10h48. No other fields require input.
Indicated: 1h00
